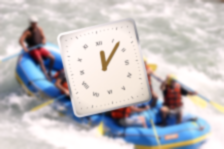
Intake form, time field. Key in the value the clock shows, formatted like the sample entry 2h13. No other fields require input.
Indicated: 12h07
